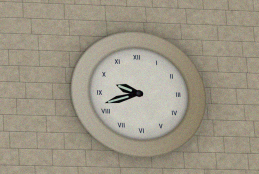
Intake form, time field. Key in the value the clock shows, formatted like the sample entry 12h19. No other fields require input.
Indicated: 9h42
